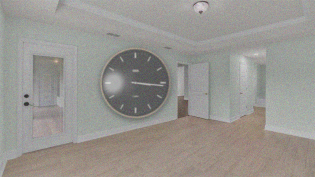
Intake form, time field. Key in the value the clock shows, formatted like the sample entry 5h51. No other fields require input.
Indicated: 3h16
